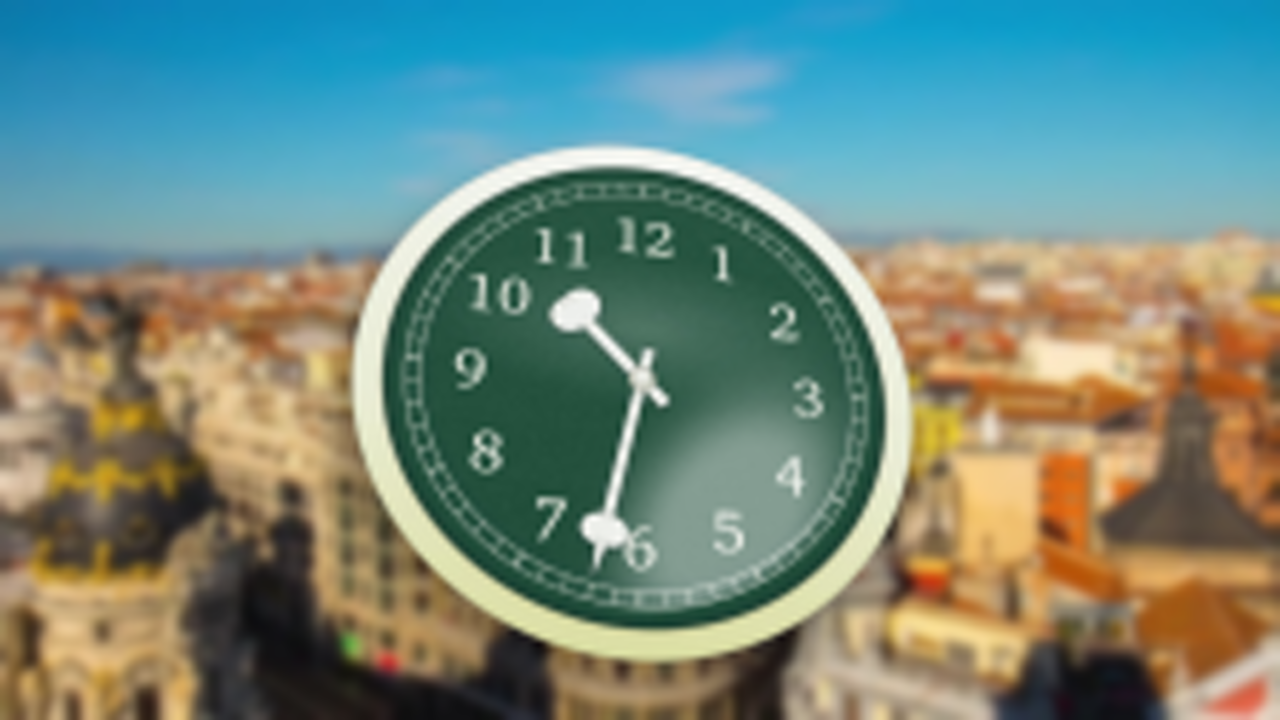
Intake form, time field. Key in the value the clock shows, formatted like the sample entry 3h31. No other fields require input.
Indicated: 10h32
